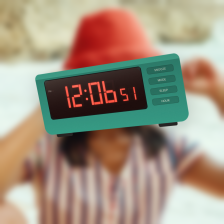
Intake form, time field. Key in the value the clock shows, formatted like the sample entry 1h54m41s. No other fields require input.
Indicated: 12h06m51s
